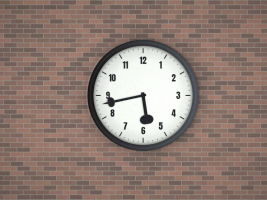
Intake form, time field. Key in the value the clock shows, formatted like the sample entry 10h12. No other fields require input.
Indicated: 5h43
